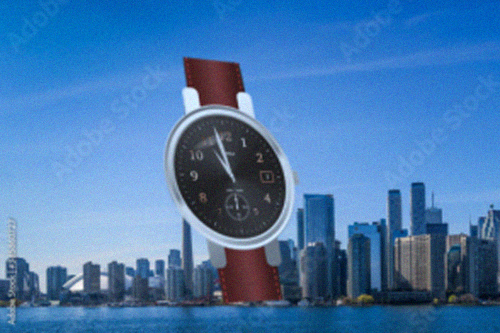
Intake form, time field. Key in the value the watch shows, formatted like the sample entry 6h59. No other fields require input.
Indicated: 10h58
